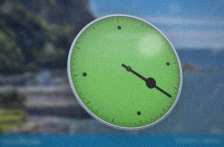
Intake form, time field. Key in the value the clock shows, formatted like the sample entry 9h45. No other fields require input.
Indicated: 4h22
